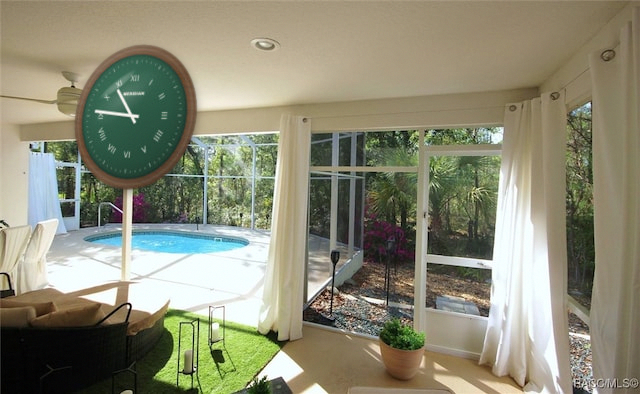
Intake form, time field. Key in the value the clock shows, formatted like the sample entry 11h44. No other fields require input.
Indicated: 10h46
